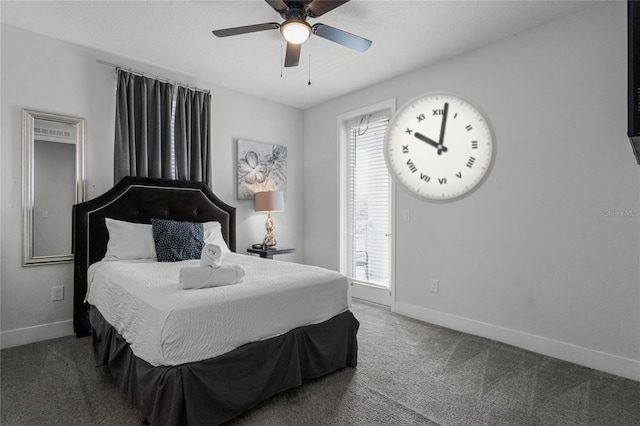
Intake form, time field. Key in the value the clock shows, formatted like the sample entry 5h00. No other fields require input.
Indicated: 10h02
